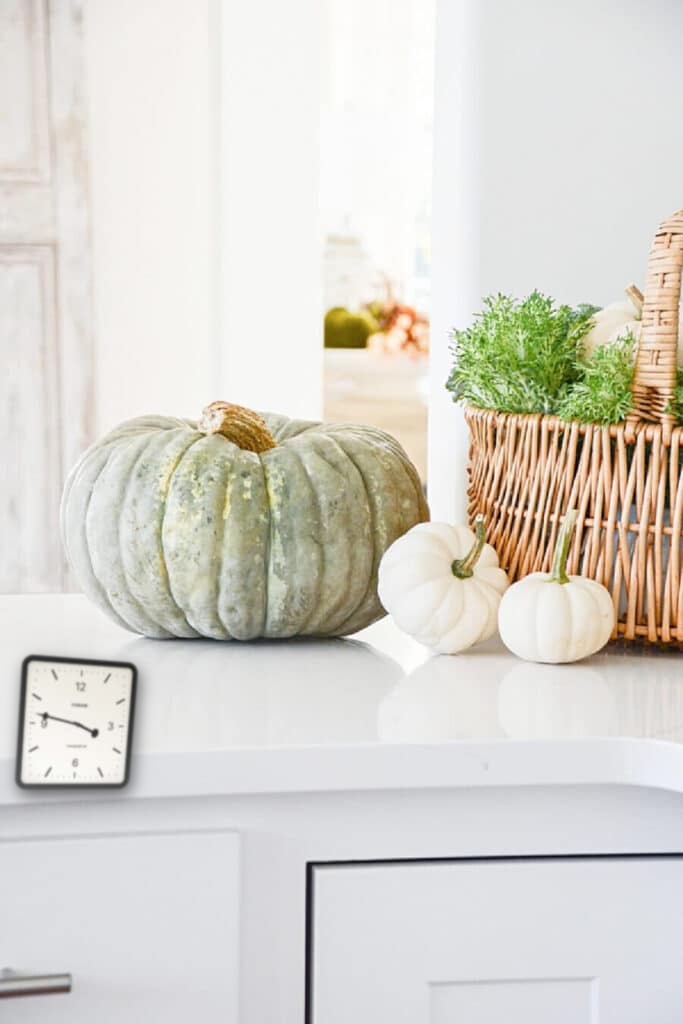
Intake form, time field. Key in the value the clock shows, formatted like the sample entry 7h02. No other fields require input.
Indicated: 3h47
